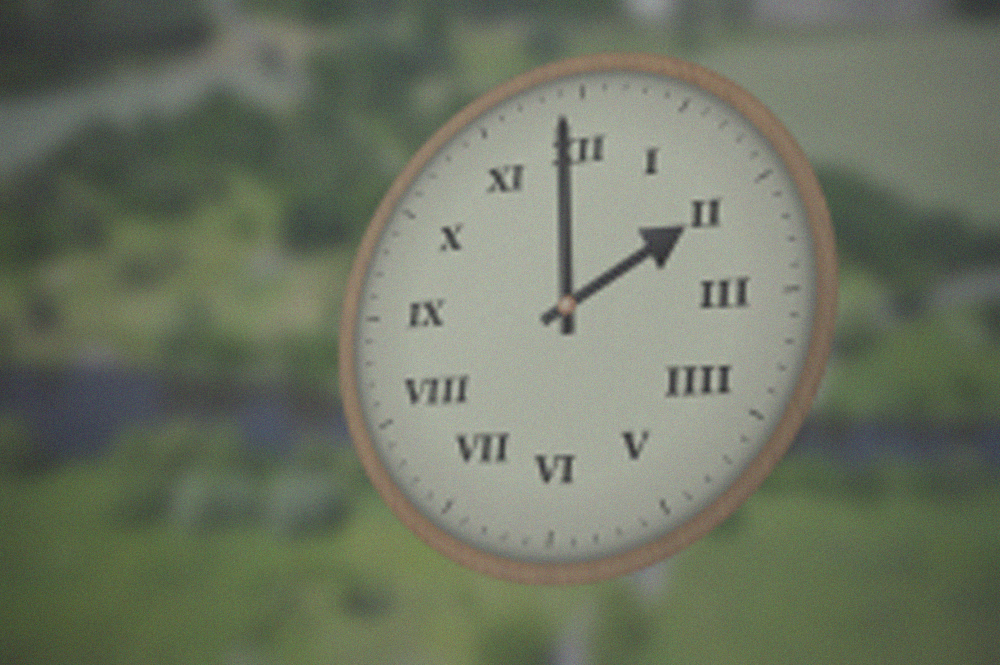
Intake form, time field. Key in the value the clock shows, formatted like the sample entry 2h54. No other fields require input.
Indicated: 1h59
